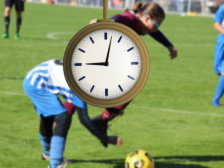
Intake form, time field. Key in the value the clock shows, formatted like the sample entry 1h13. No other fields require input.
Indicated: 9h02
